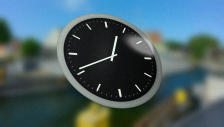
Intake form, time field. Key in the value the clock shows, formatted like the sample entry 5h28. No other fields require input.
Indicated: 12h41
